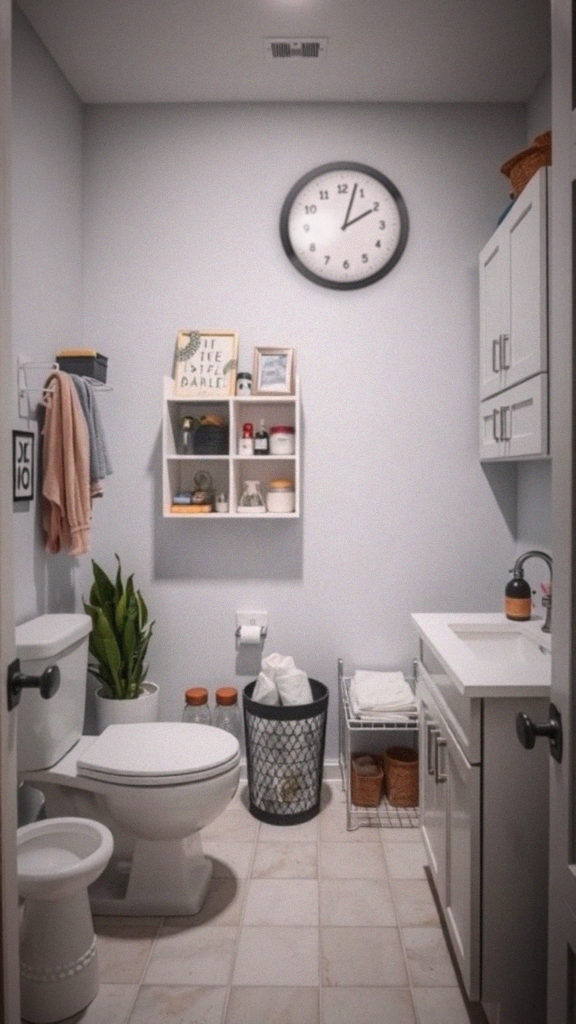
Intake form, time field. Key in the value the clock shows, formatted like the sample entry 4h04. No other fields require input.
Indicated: 2h03
